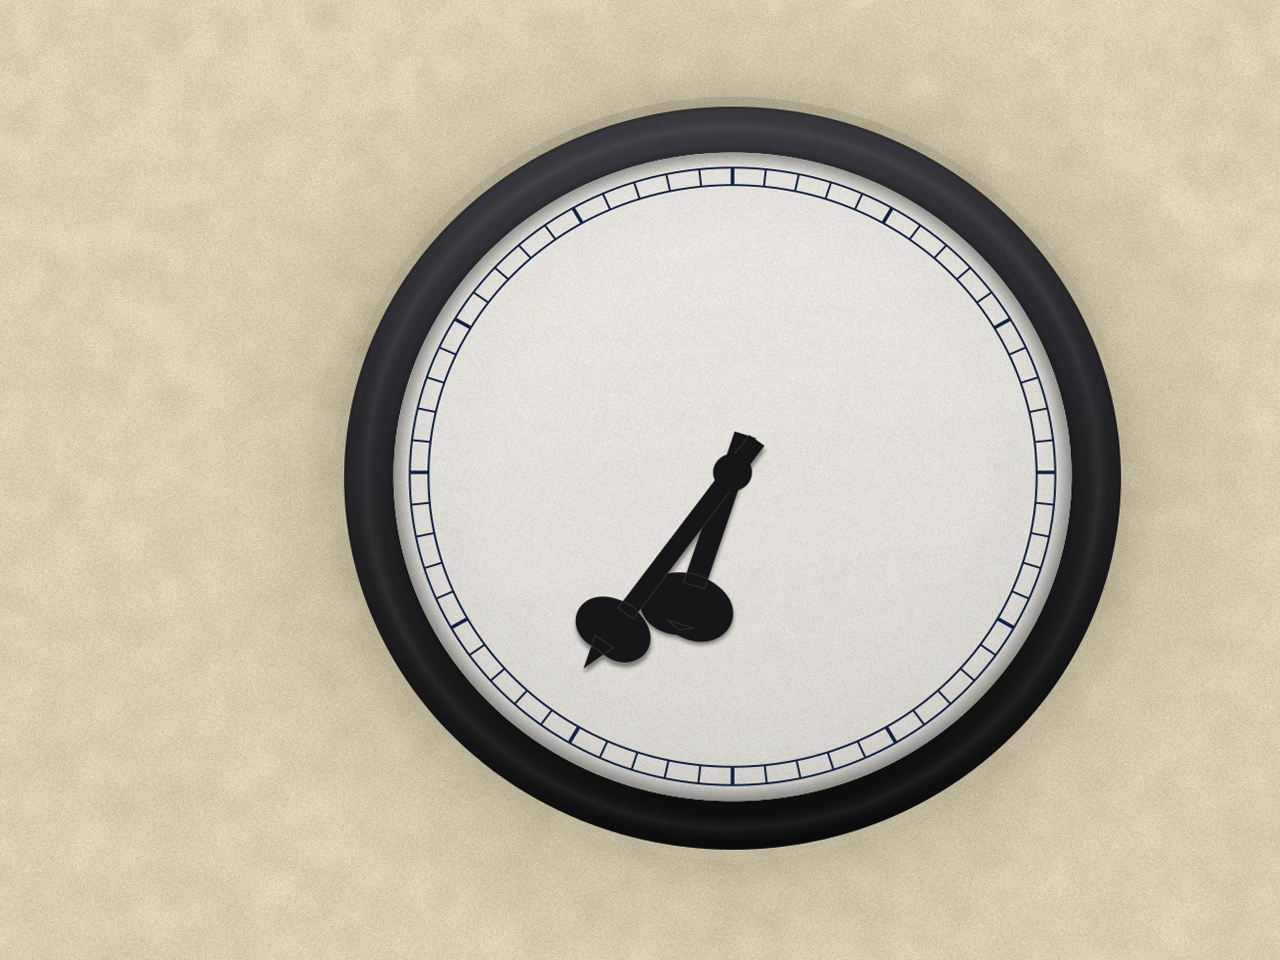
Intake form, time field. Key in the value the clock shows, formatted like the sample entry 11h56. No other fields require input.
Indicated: 6h36
